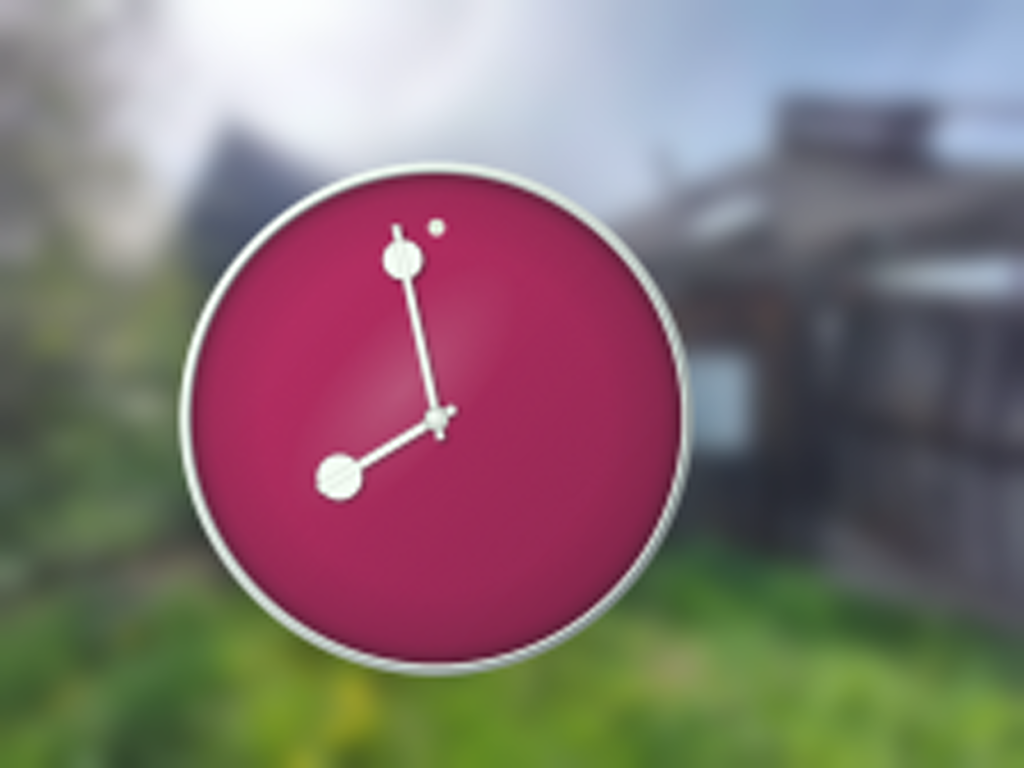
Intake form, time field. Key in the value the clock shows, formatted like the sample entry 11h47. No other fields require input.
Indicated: 7h58
